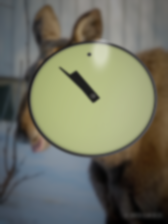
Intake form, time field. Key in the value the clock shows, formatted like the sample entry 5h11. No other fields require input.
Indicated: 10h53
